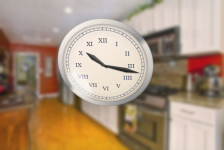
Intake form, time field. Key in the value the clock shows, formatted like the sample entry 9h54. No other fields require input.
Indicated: 10h17
